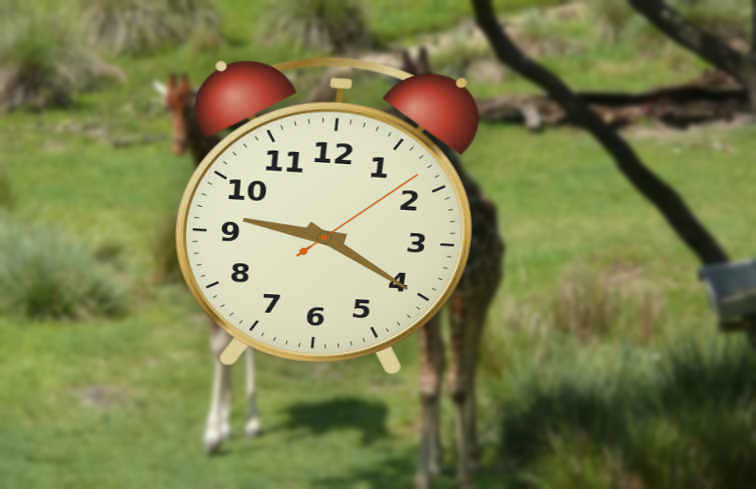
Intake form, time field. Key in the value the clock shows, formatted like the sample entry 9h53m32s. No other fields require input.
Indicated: 9h20m08s
